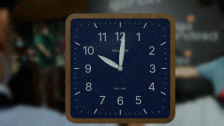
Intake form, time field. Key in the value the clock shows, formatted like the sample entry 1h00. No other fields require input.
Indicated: 10h01
